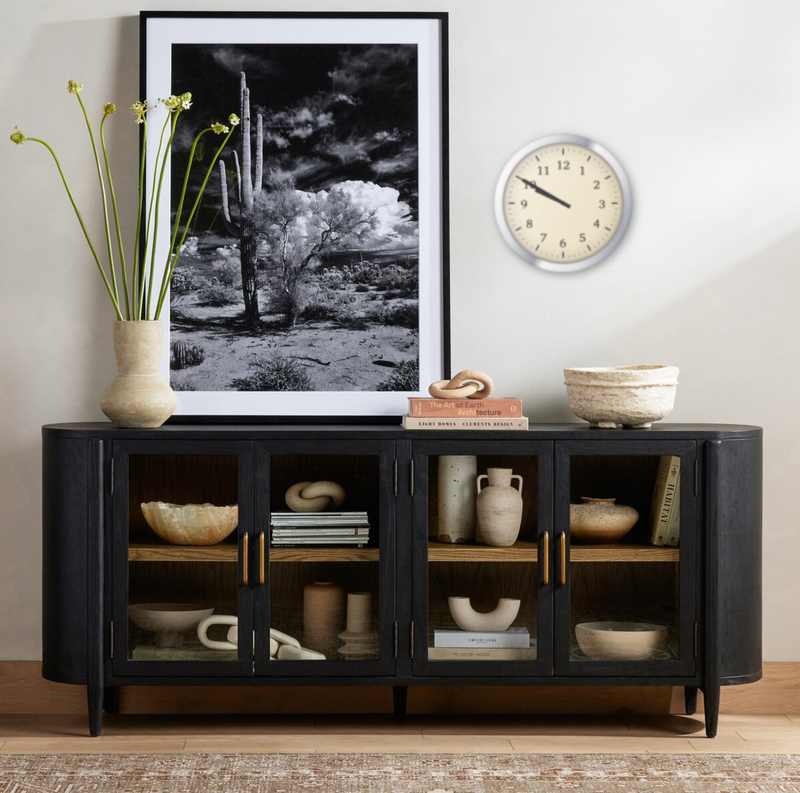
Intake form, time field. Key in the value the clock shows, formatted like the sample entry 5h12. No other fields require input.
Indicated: 9h50
